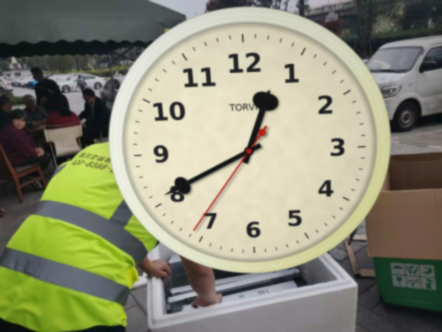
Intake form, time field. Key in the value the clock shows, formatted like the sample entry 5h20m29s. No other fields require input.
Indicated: 12h40m36s
